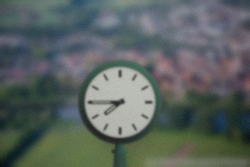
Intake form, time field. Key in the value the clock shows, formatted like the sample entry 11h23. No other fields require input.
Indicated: 7h45
